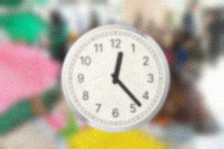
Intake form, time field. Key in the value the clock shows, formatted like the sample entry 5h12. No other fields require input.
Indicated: 12h23
